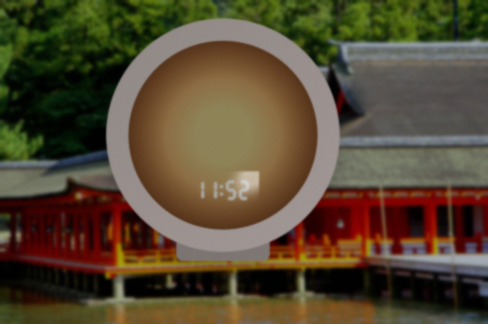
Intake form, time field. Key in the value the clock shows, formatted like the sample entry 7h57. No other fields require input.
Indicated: 11h52
